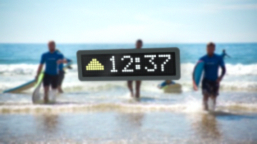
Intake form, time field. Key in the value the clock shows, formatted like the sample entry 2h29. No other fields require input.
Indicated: 12h37
